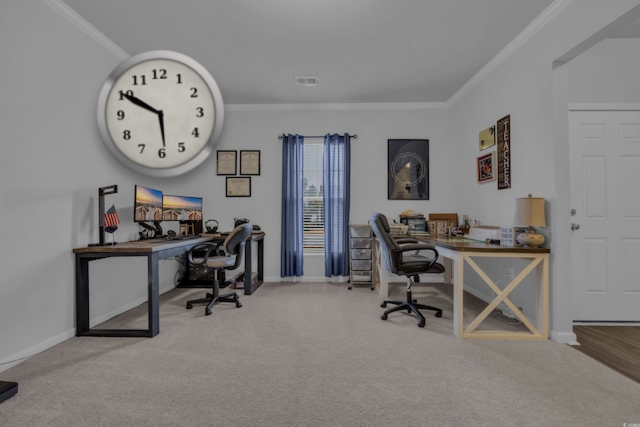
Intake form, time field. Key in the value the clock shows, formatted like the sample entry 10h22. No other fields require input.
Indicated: 5h50
